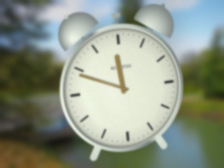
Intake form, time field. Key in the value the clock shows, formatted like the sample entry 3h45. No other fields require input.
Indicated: 11h49
